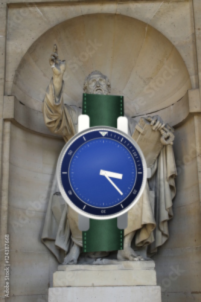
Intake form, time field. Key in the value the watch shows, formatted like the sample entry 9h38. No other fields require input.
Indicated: 3h23
